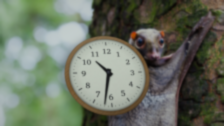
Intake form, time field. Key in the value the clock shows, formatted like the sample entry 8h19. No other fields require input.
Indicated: 10h32
